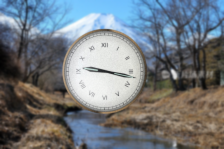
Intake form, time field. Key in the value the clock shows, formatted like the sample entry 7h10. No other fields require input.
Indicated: 9h17
